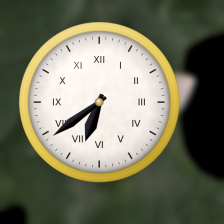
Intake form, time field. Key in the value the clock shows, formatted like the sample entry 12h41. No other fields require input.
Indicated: 6h39
